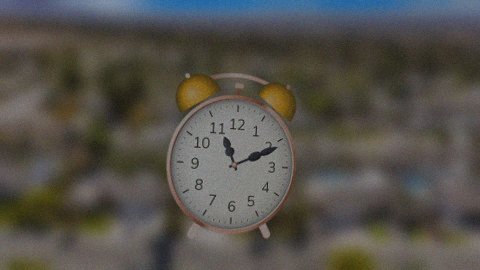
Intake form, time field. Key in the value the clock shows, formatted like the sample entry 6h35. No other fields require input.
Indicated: 11h11
